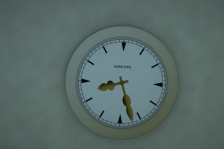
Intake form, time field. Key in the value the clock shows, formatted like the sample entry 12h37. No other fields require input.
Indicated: 8h27
